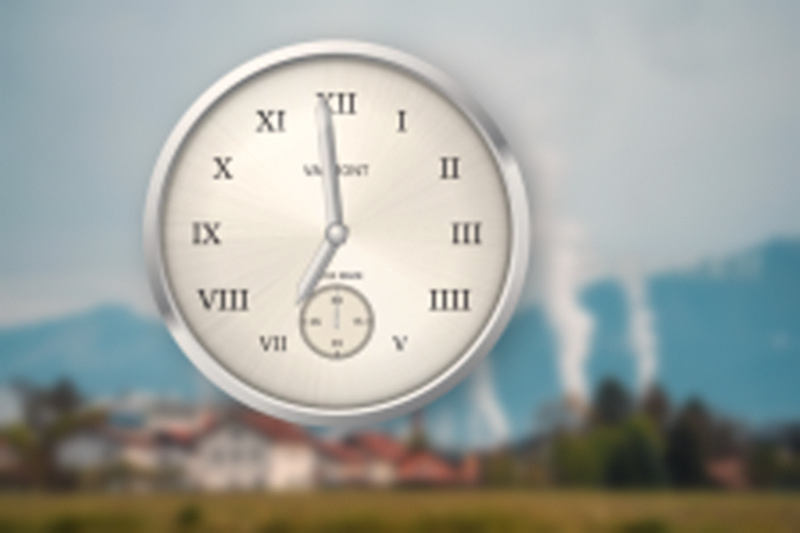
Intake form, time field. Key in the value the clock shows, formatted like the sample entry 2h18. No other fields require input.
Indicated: 6h59
